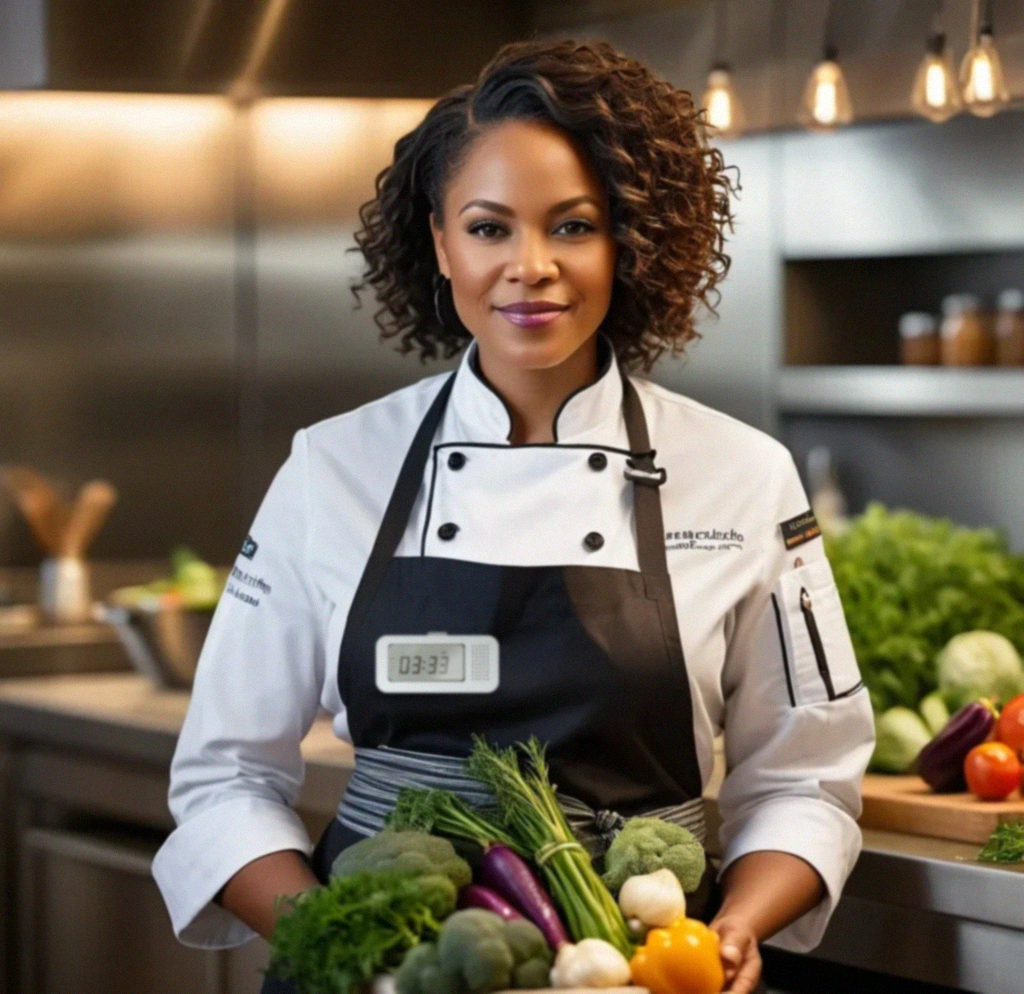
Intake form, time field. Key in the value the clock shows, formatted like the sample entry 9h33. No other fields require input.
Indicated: 3h33
